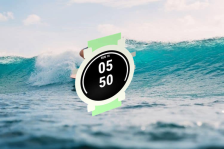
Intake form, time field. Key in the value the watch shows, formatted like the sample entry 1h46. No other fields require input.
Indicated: 5h50
